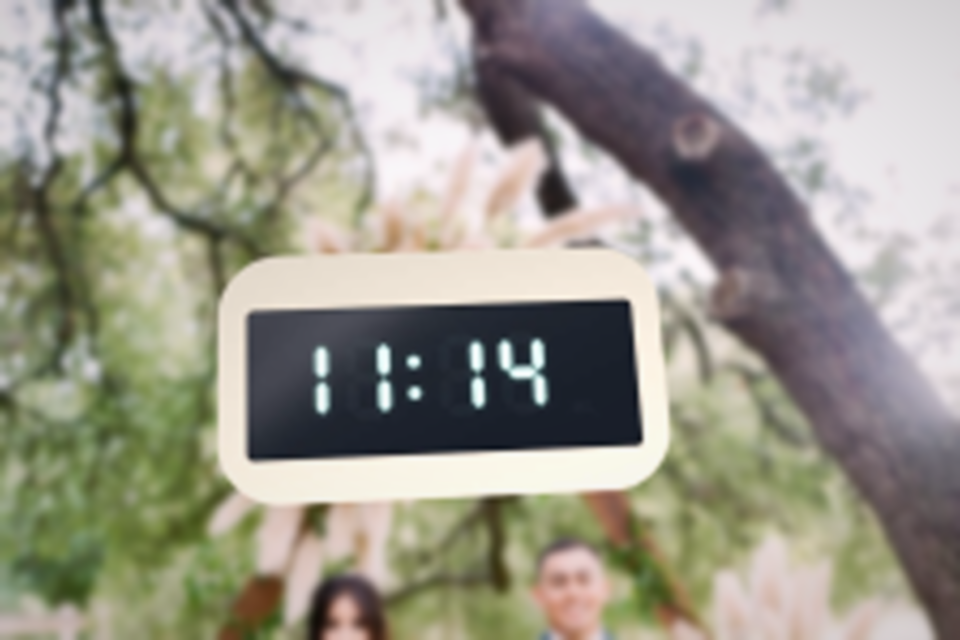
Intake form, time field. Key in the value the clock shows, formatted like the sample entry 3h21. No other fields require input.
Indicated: 11h14
